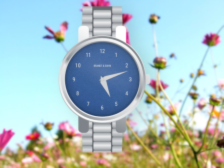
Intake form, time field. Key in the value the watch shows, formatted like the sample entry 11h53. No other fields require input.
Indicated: 5h12
